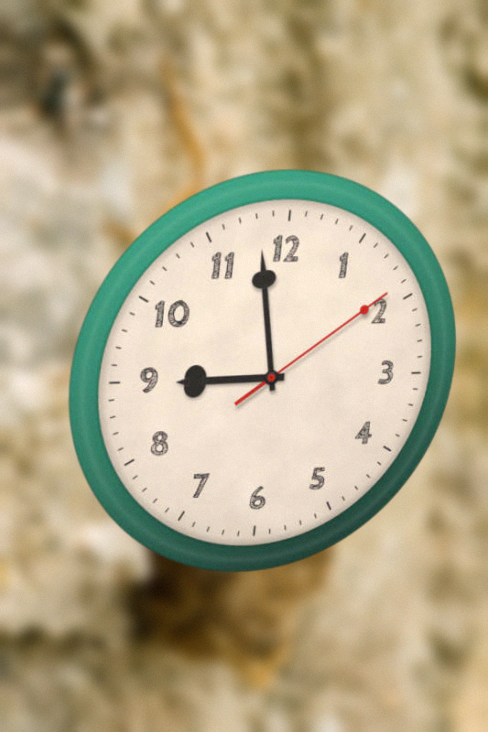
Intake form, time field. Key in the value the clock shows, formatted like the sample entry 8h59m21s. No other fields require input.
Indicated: 8h58m09s
